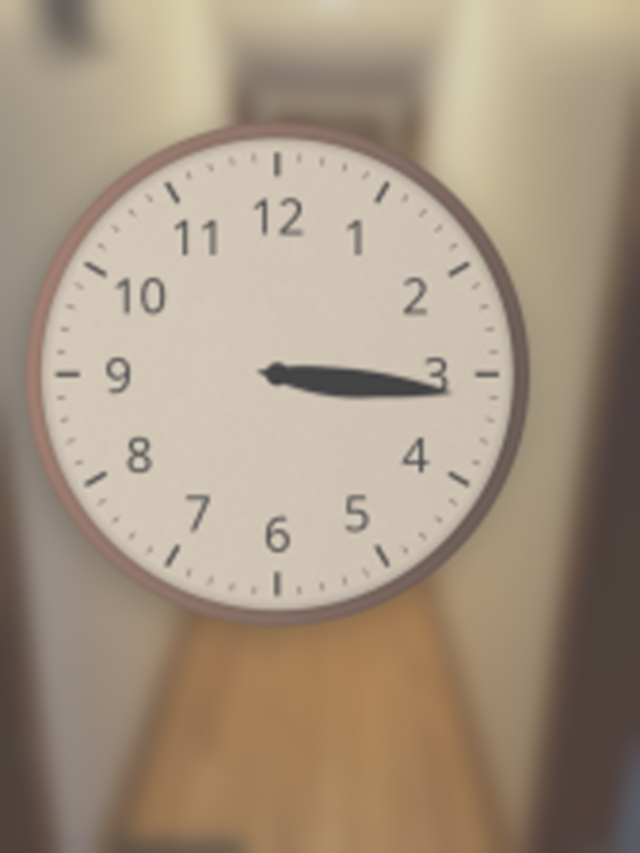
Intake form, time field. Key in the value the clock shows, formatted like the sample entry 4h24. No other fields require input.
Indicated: 3h16
